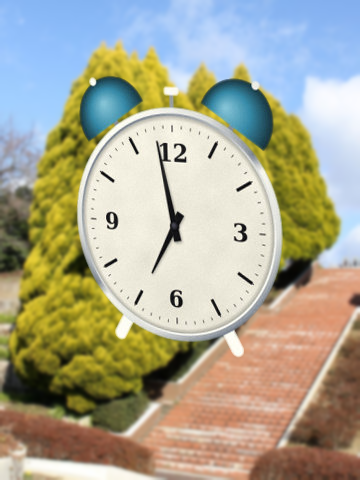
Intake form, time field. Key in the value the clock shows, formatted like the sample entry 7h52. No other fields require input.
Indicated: 6h58
